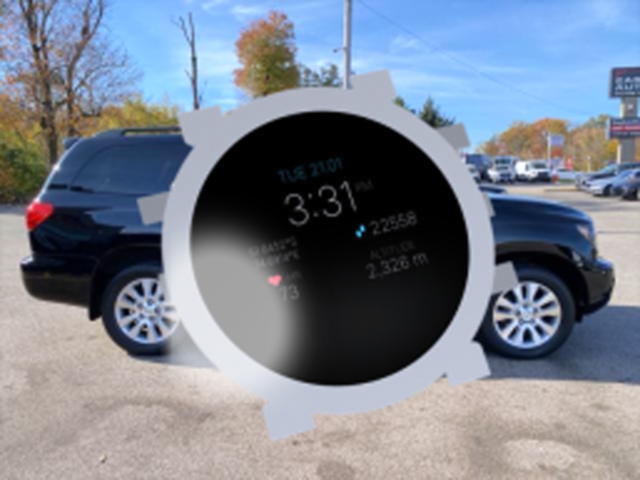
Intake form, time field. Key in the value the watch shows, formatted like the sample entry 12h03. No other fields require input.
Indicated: 3h31
